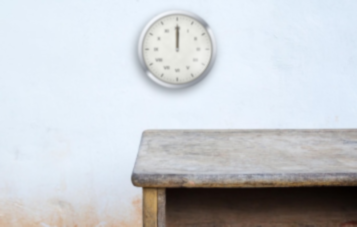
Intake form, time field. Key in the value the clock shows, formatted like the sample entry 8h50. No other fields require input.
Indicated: 12h00
